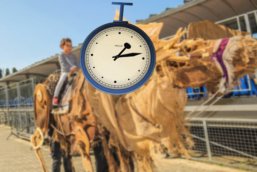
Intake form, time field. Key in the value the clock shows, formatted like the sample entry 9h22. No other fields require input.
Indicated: 1h13
